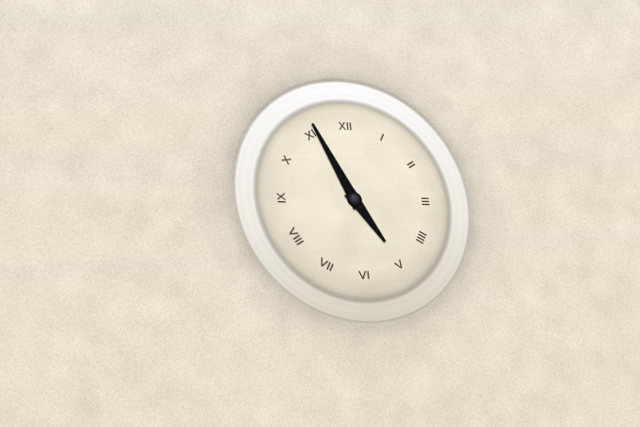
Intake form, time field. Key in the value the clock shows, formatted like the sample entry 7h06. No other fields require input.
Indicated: 4h56
